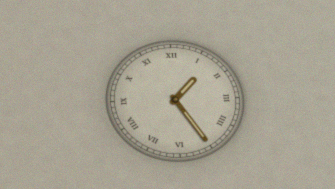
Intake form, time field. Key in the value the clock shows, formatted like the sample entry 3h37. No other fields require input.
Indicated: 1h25
